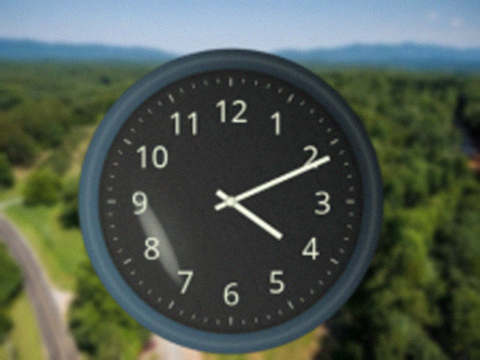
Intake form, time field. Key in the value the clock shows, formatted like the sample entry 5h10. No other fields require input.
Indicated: 4h11
